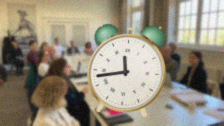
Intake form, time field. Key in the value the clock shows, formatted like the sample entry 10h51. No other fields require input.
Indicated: 11h43
